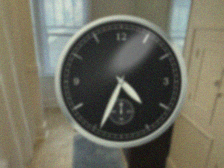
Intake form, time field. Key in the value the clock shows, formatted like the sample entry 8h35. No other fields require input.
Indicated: 4h34
